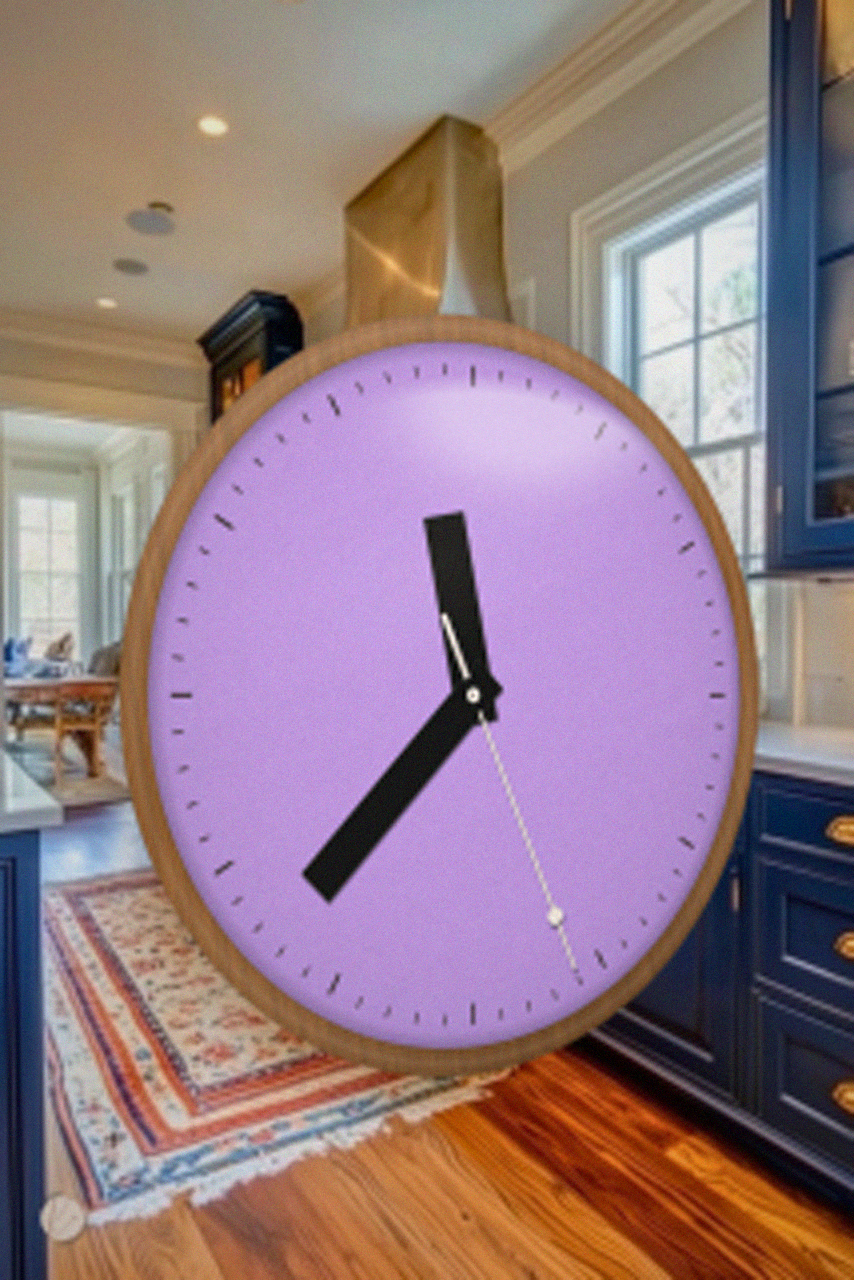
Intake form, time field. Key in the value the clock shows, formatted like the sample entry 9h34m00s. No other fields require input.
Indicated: 11h37m26s
